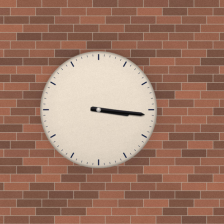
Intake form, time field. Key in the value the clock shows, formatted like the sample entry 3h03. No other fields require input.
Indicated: 3h16
